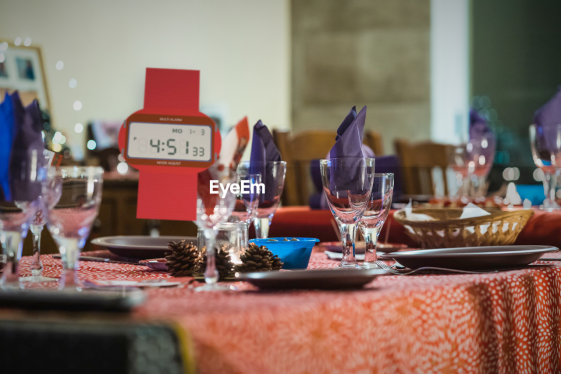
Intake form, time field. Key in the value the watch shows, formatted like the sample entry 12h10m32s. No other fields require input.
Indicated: 4h51m33s
